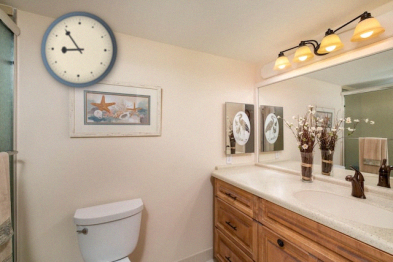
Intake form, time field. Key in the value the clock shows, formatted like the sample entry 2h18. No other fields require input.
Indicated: 8h54
